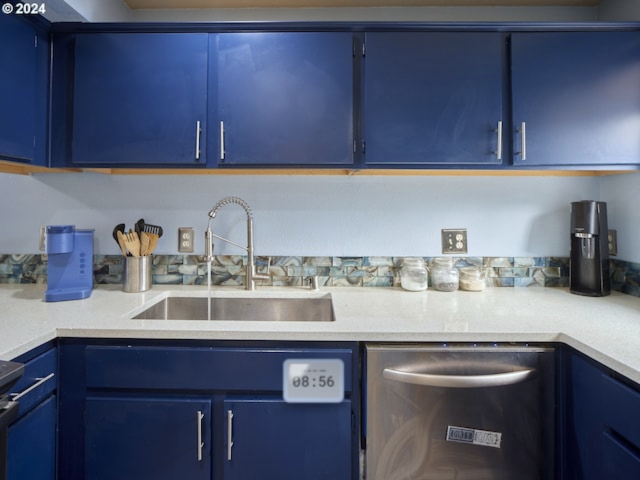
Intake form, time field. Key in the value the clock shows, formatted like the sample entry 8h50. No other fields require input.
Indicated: 8h56
